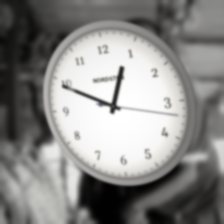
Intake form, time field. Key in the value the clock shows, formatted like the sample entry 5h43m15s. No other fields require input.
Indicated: 12h49m17s
